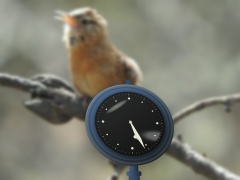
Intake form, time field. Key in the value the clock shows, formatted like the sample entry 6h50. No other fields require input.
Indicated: 5h26
